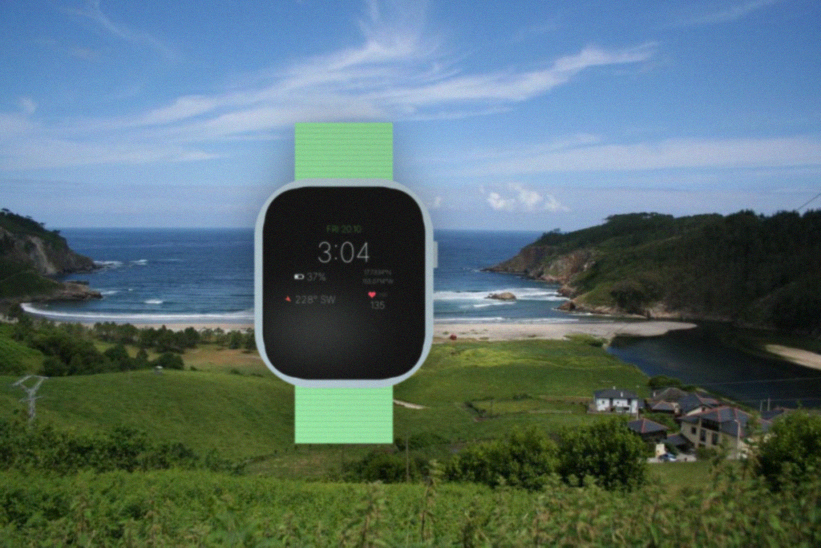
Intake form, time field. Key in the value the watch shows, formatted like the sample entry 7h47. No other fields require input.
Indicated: 3h04
